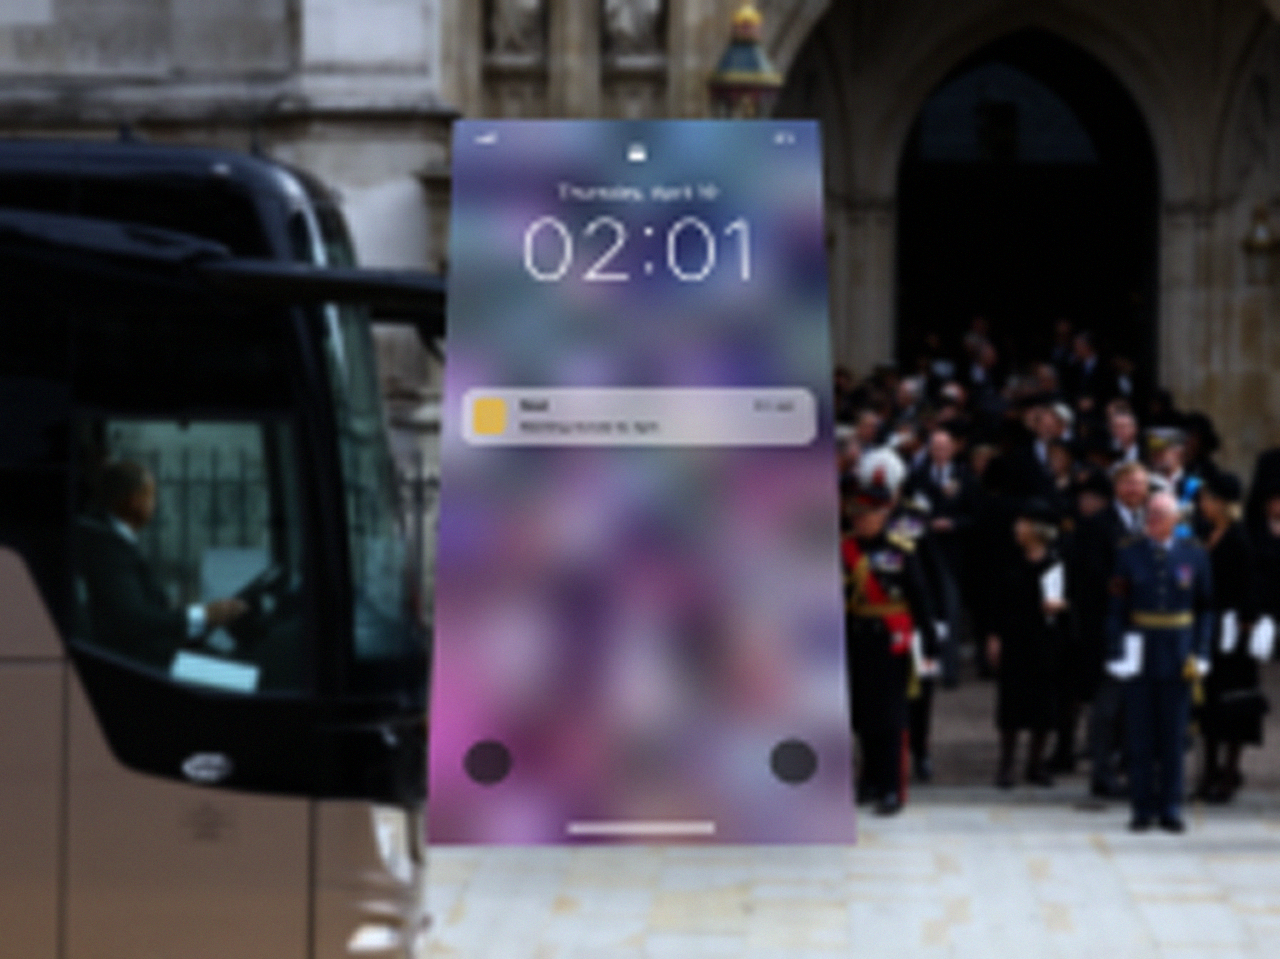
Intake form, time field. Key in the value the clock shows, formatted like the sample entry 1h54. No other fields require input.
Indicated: 2h01
